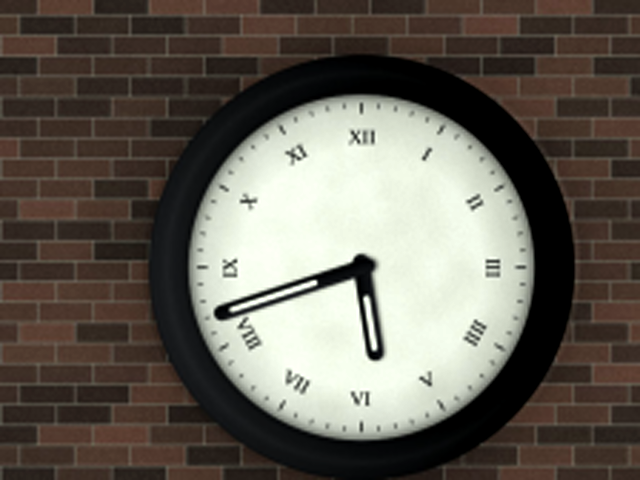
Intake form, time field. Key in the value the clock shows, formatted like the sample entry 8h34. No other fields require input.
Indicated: 5h42
